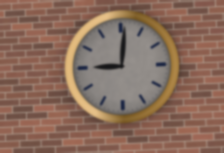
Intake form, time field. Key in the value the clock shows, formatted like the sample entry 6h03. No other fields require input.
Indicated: 9h01
